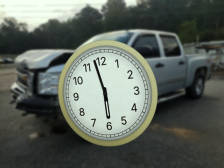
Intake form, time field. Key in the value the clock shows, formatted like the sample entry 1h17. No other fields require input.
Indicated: 5h58
